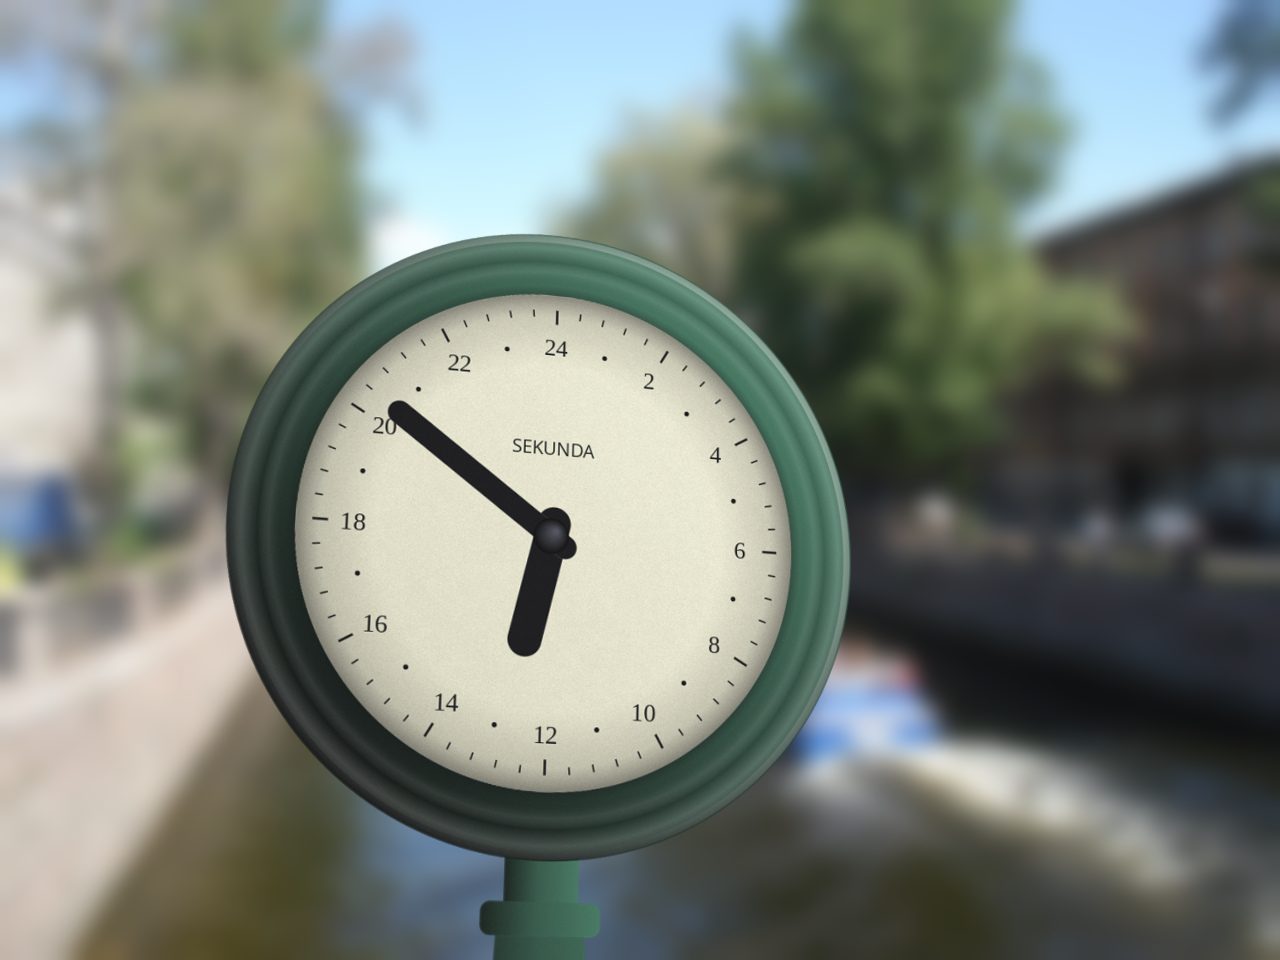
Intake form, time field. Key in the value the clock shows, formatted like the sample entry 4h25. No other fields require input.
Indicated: 12h51
